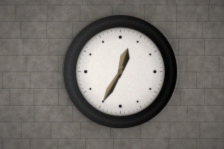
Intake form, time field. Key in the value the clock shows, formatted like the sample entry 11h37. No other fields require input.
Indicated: 12h35
